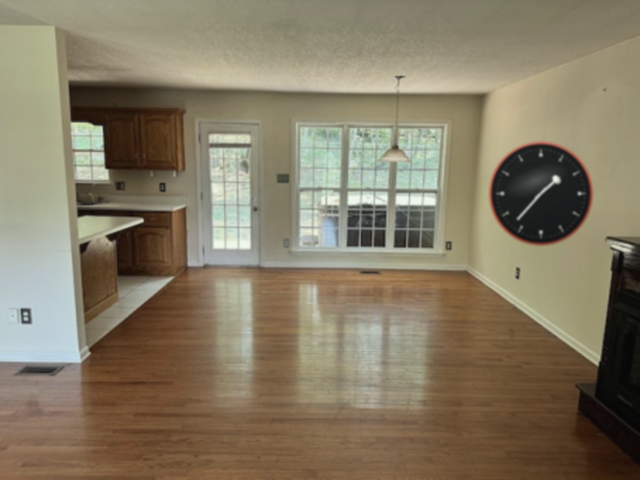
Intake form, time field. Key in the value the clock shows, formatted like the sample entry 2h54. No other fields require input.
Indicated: 1h37
